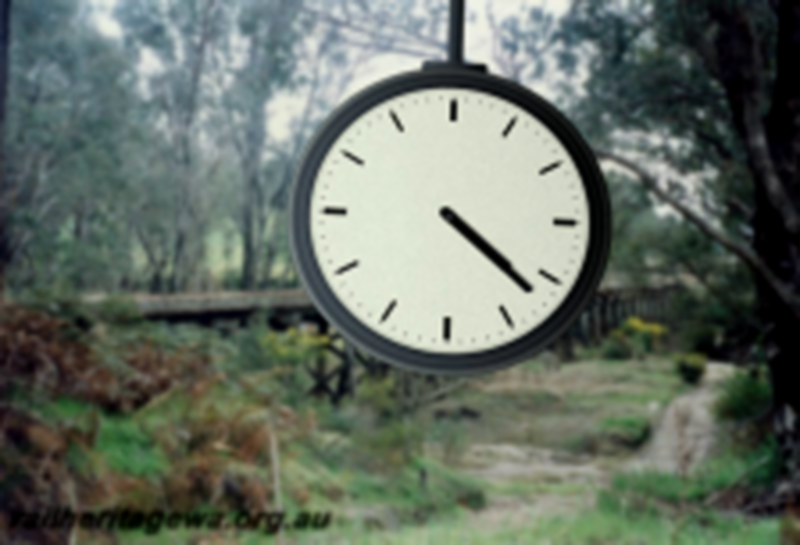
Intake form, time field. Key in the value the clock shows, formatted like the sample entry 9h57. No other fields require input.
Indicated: 4h22
